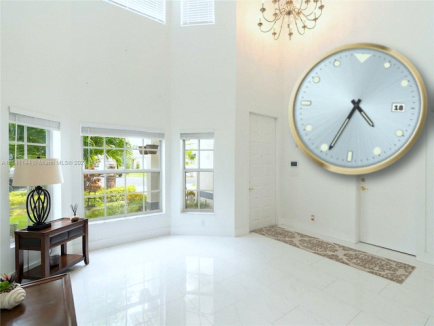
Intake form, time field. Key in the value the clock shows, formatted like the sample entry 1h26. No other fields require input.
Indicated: 4h34
